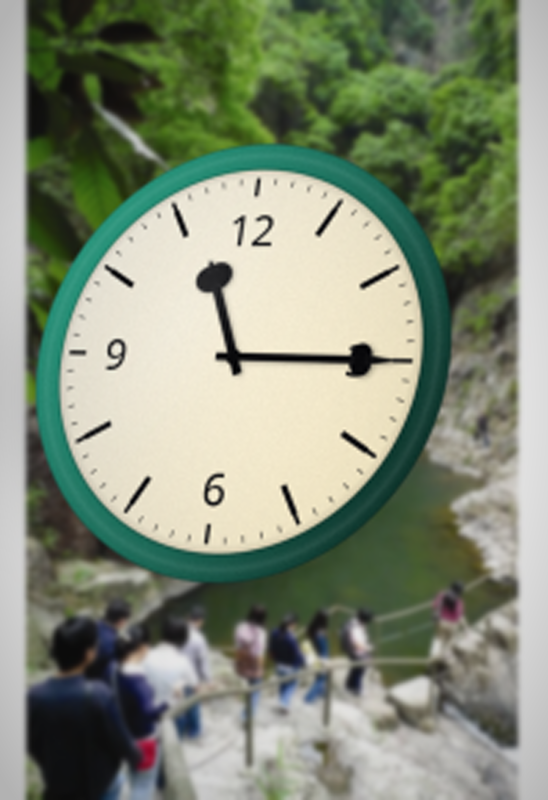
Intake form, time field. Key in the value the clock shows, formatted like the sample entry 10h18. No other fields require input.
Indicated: 11h15
